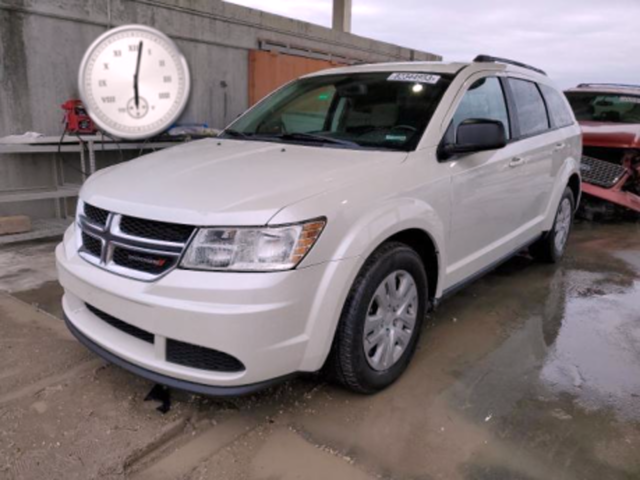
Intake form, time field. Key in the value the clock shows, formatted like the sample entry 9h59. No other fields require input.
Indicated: 6h02
